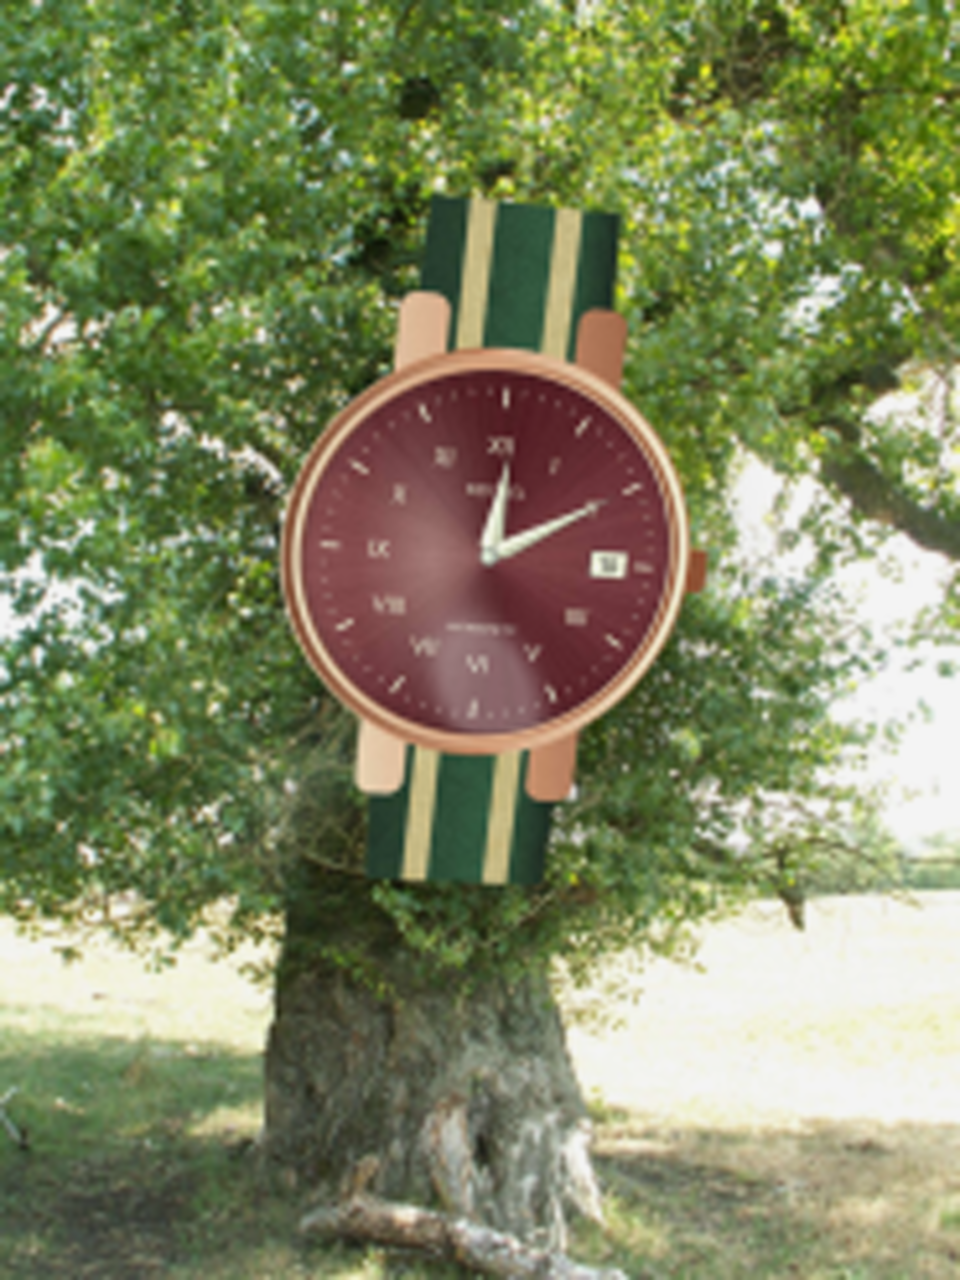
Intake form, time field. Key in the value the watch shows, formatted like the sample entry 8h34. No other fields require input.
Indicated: 12h10
